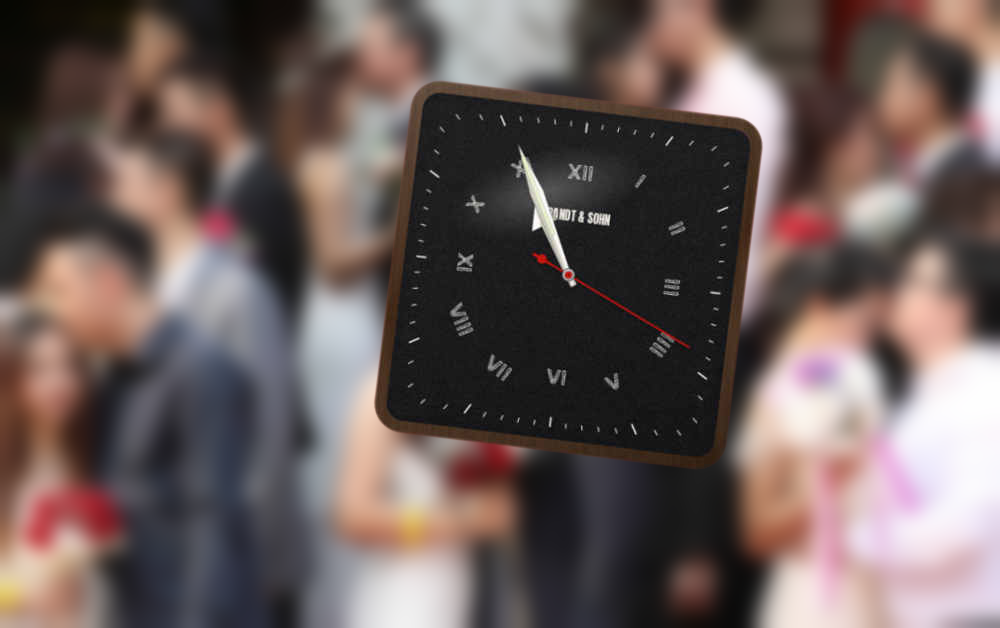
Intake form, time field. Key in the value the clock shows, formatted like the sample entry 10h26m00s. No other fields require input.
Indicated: 10h55m19s
